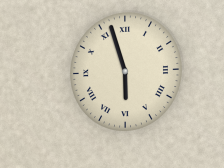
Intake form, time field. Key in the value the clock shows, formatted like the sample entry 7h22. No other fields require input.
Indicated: 5h57
